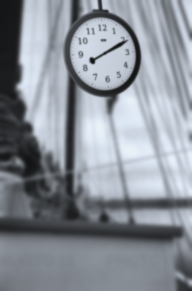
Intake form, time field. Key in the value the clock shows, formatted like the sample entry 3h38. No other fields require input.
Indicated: 8h11
